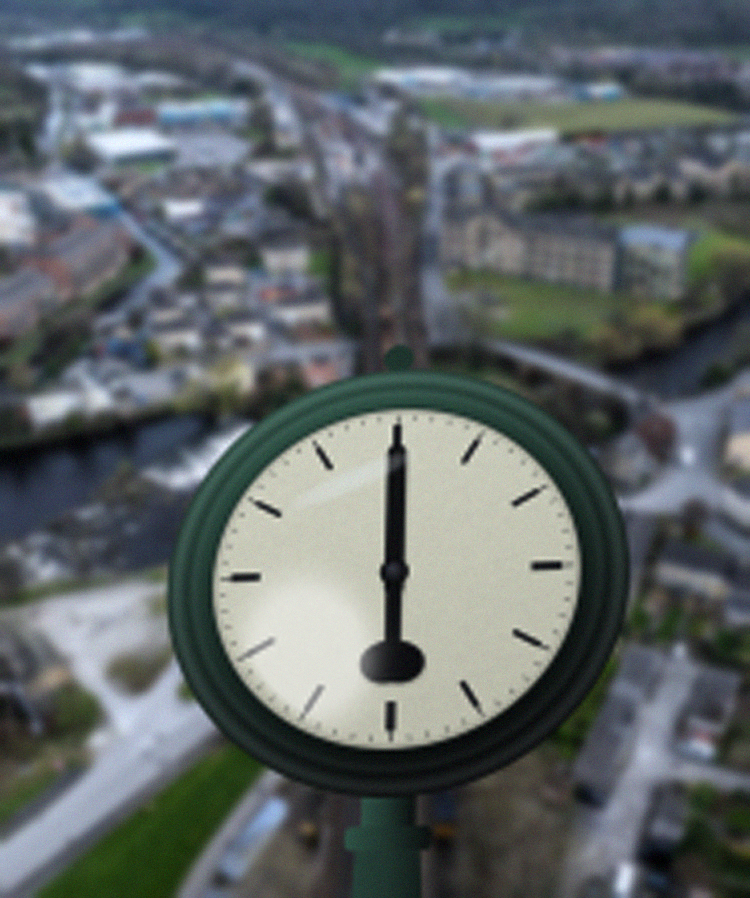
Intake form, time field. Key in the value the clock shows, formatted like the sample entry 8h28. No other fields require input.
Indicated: 6h00
